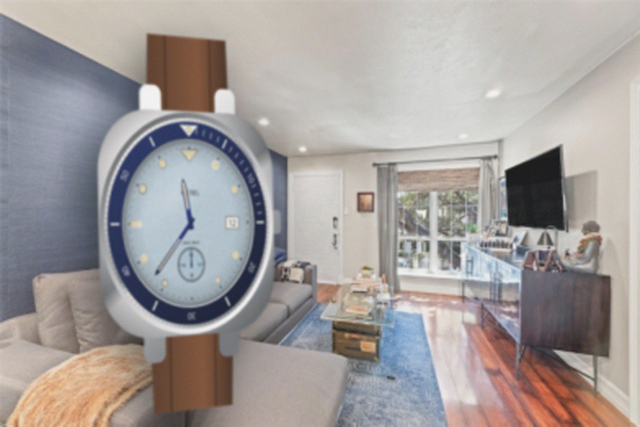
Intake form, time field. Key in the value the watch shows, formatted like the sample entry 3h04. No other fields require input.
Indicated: 11h37
